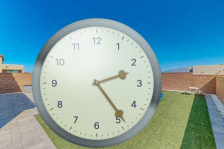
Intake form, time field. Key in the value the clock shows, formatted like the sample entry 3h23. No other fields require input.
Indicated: 2h24
